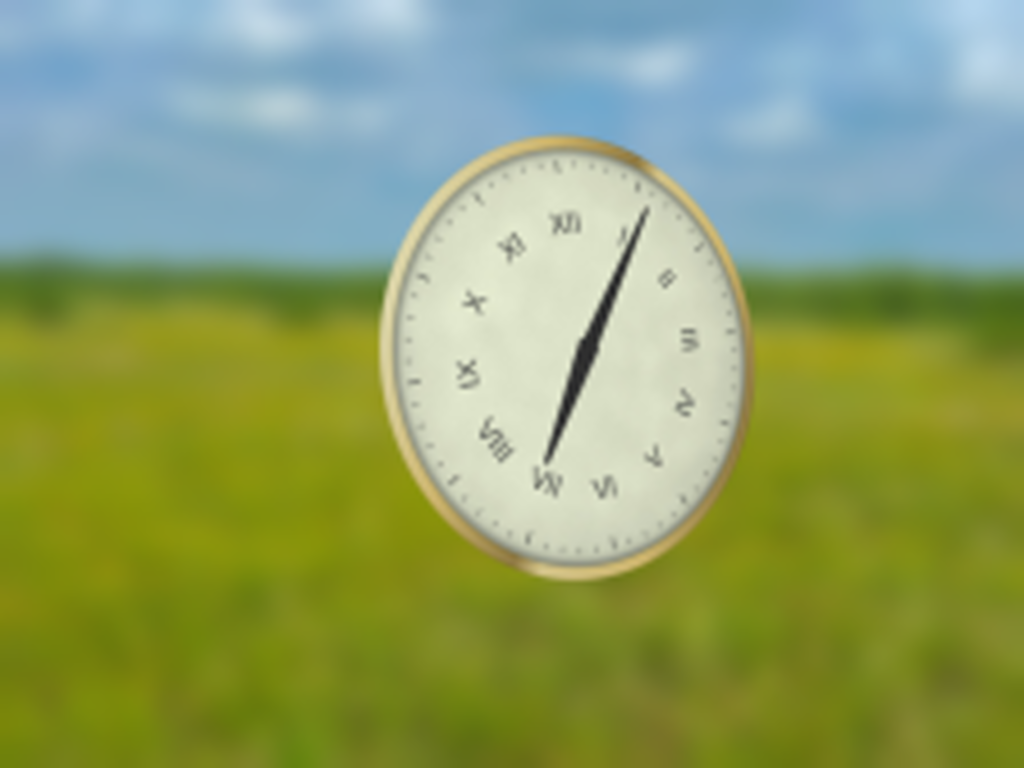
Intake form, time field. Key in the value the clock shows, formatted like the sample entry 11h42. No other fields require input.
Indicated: 7h06
